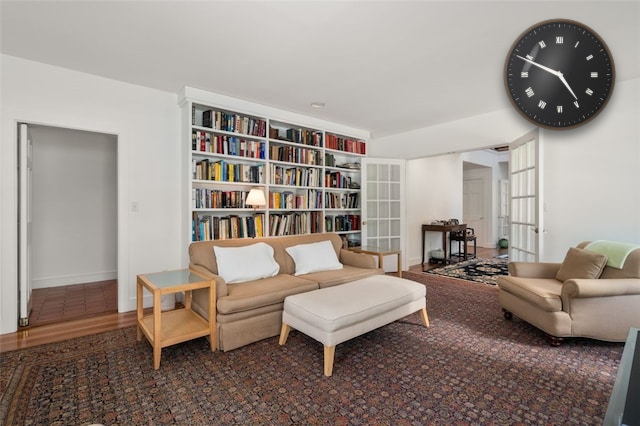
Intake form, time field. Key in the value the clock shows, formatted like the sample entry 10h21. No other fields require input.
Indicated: 4h49
